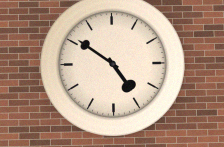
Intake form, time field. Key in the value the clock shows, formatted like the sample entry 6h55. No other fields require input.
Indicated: 4h51
